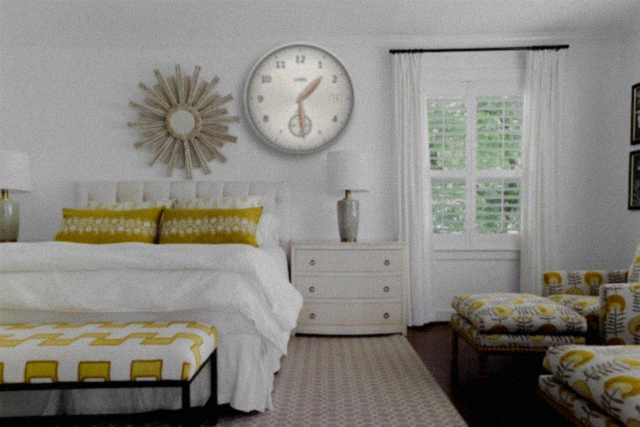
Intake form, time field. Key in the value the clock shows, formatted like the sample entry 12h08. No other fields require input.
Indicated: 1h29
